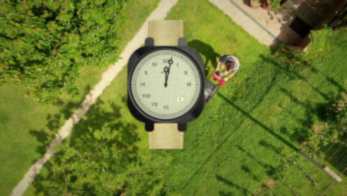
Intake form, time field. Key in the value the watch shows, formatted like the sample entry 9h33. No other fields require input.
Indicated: 12h02
